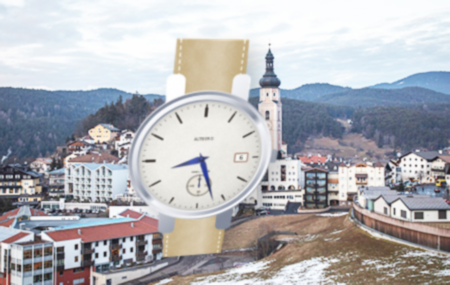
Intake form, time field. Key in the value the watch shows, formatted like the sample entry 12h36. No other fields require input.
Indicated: 8h27
